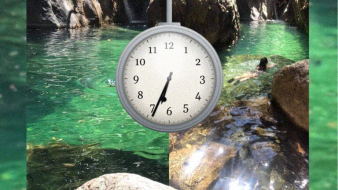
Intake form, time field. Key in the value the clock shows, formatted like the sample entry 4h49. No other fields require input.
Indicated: 6h34
